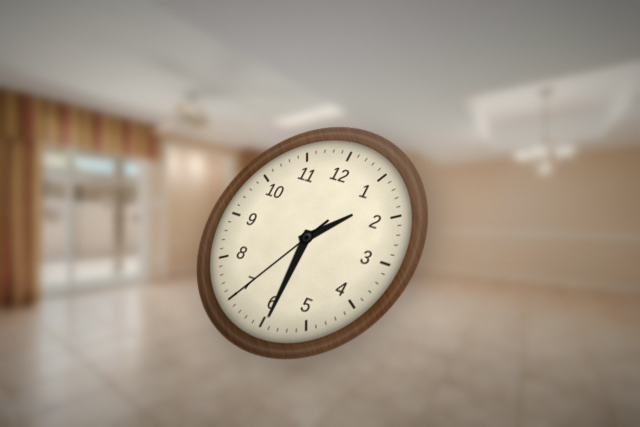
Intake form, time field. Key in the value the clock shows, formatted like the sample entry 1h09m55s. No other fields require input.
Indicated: 1h29m35s
